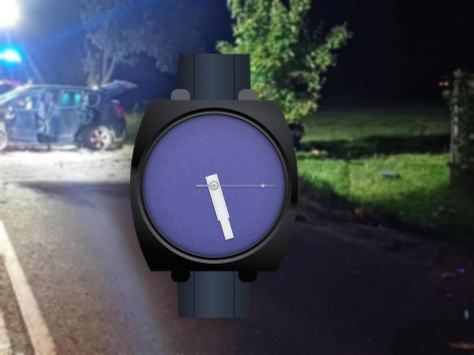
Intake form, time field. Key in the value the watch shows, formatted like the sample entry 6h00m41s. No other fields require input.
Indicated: 5h27m15s
